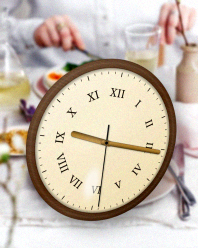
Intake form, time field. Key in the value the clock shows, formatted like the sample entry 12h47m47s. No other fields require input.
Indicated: 9h15m29s
